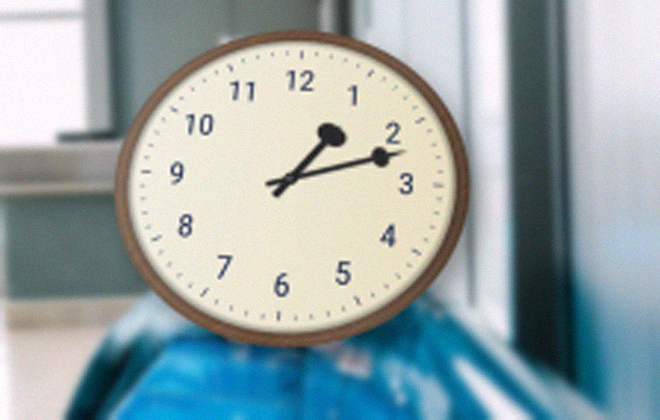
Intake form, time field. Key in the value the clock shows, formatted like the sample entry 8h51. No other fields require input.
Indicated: 1h12
